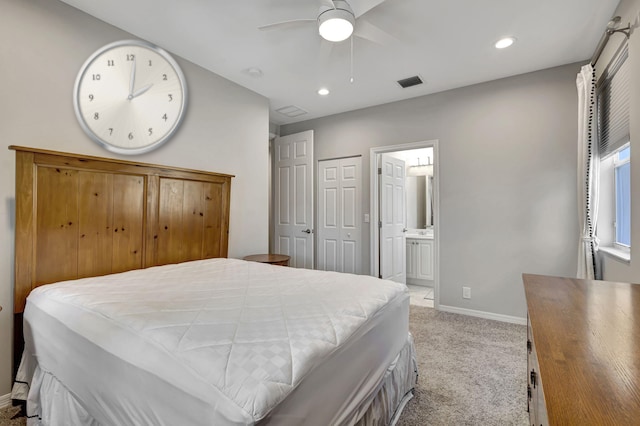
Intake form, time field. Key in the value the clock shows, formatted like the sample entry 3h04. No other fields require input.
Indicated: 2h01
